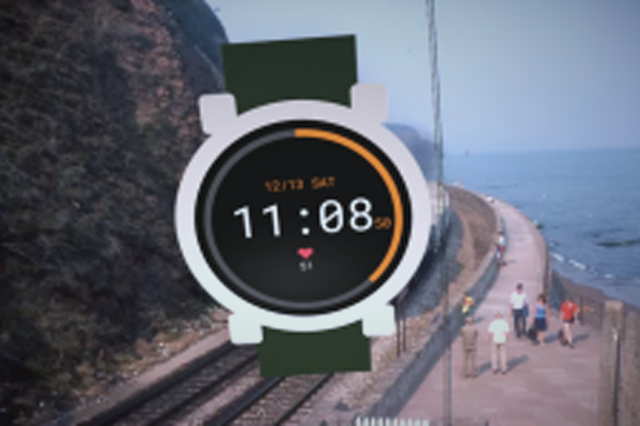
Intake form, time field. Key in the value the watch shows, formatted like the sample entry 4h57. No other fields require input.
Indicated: 11h08
